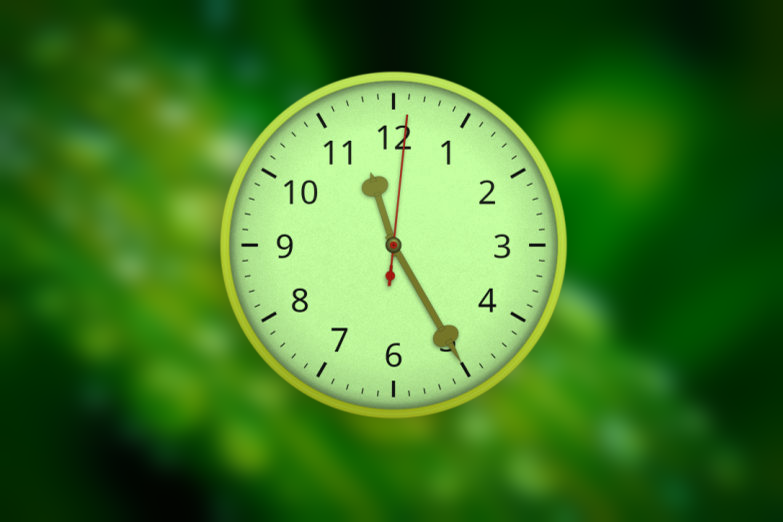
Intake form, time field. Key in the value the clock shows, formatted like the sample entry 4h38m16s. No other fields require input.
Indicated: 11h25m01s
